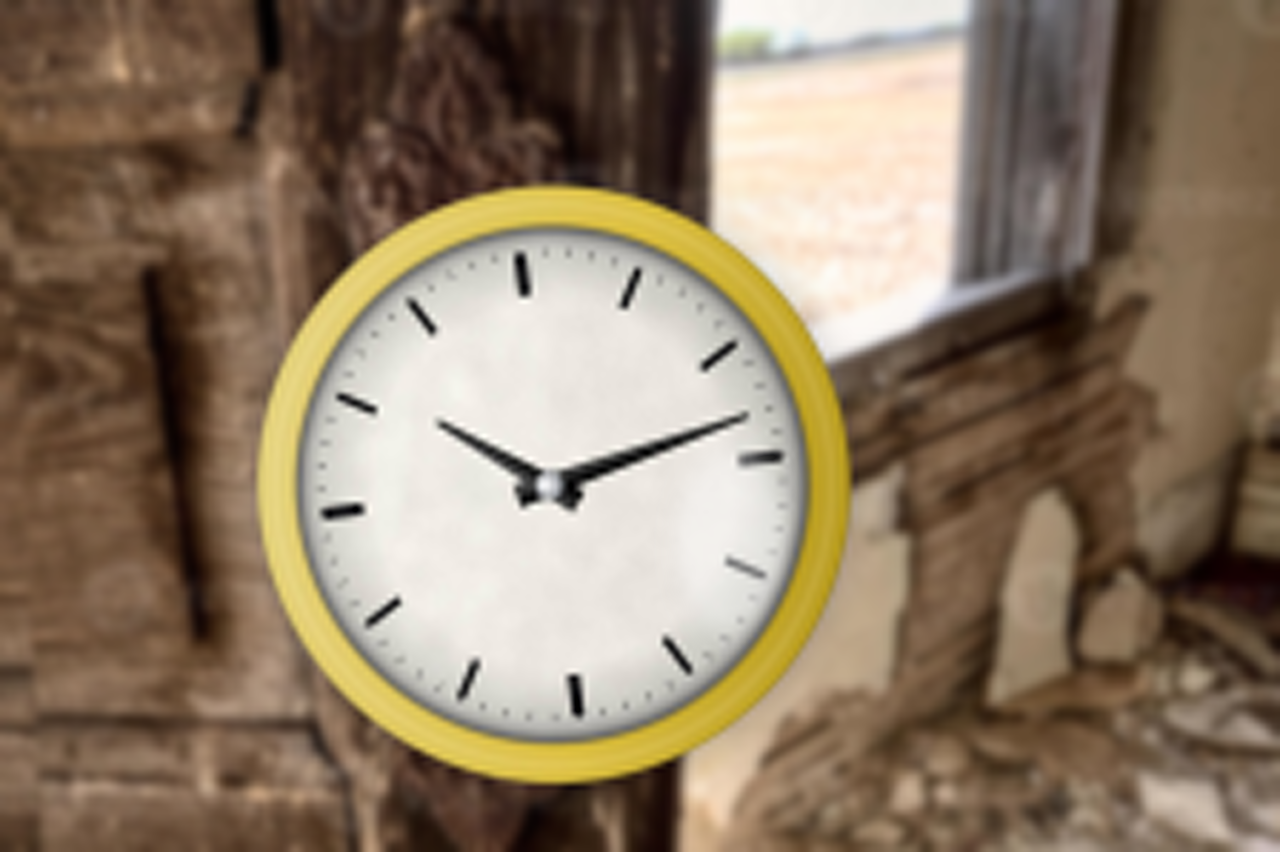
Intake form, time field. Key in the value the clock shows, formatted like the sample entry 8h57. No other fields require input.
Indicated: 10h13
